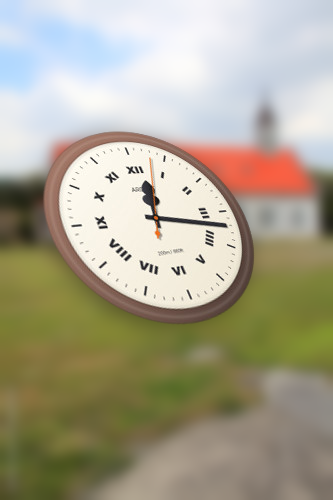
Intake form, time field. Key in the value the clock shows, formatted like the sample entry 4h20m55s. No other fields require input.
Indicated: 12h17m03s
